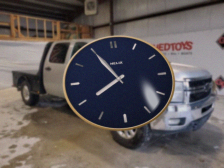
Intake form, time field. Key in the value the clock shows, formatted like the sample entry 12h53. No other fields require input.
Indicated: 7h55
